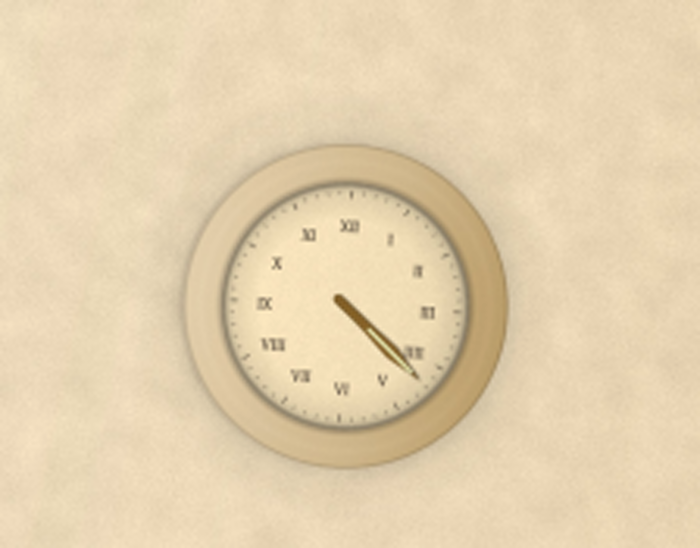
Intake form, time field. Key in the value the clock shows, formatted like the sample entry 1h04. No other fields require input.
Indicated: 4h22
